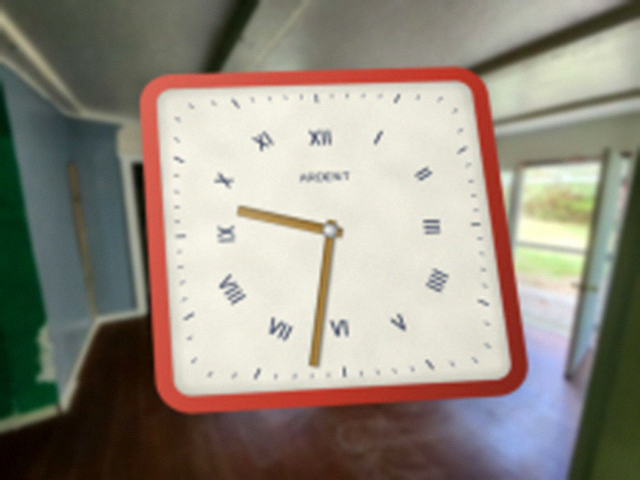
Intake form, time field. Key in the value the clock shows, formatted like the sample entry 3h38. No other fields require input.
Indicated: 9h32
